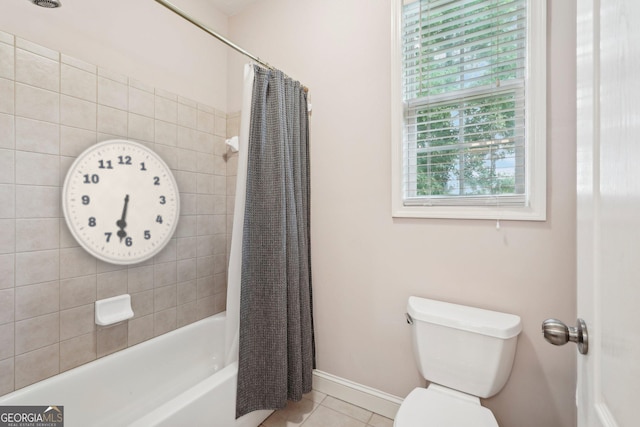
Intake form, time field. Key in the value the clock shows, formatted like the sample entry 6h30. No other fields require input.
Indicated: 6h32
